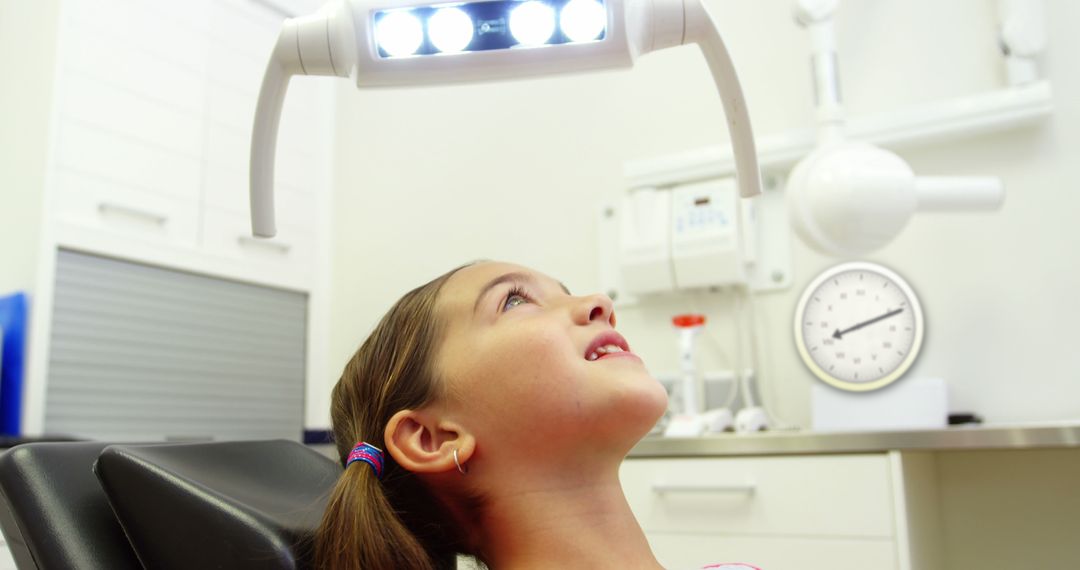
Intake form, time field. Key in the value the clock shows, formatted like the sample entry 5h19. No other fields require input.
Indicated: 8h11
